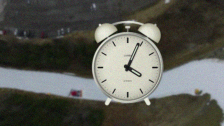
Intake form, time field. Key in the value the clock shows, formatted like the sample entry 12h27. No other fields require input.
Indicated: 4h04
